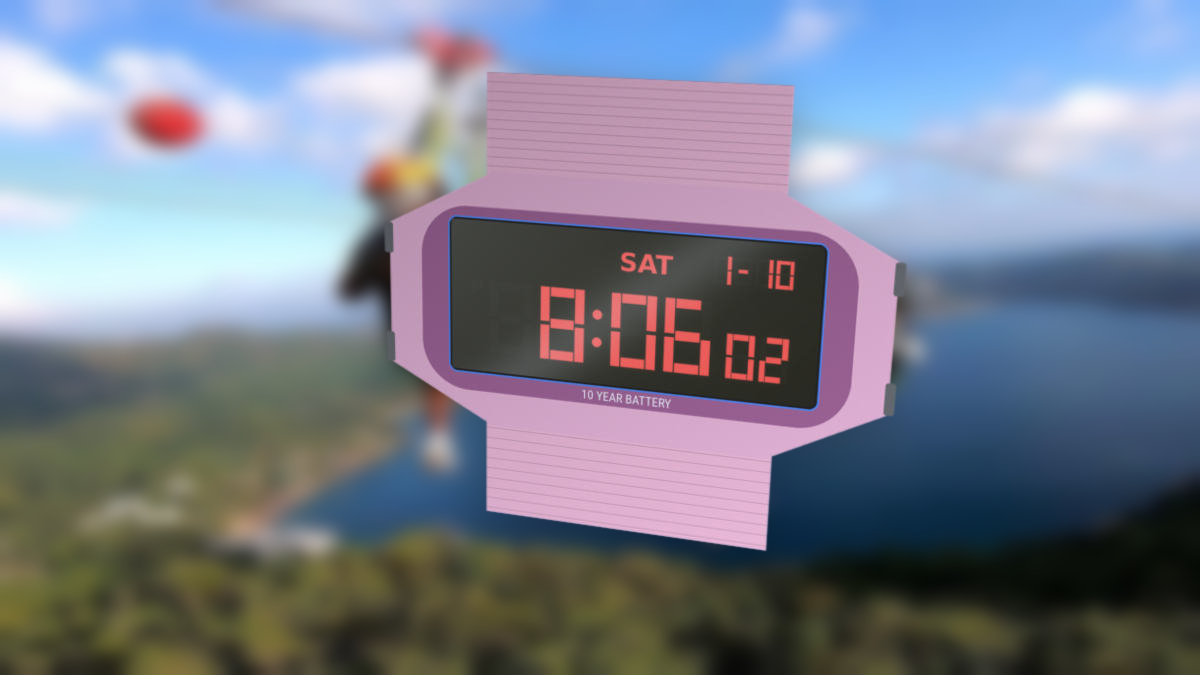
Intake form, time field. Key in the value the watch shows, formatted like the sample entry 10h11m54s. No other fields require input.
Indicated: 8h06m02s
